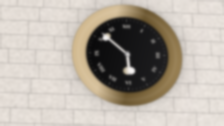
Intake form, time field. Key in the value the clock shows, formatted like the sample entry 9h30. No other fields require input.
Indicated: 5h52
